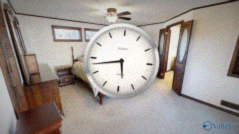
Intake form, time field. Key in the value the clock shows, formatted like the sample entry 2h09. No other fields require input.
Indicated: 5h43
